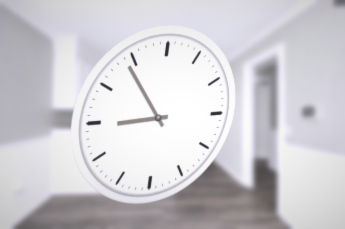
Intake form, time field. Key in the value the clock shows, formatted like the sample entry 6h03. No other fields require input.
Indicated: 8h54
